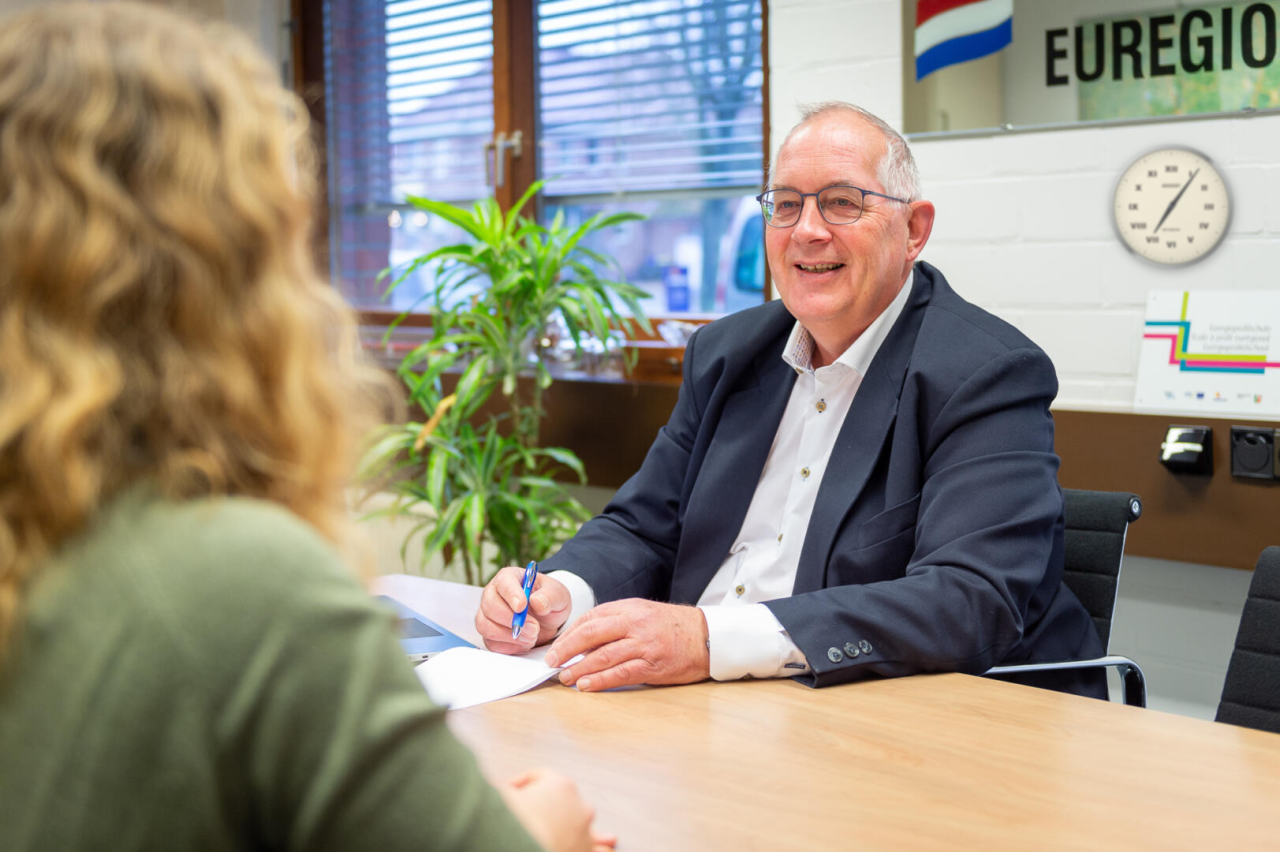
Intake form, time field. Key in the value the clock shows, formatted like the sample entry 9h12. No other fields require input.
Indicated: 7h06
